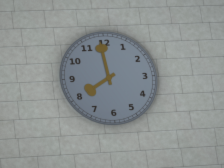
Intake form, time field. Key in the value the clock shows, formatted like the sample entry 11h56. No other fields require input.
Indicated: 7h59
